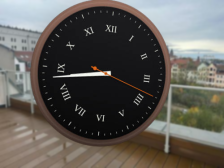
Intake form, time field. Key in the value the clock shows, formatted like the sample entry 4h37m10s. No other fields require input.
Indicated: 8h43m18s
